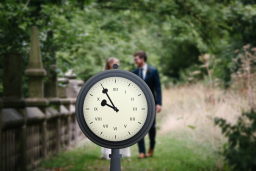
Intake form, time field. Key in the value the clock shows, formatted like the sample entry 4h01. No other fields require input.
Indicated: 9h55
